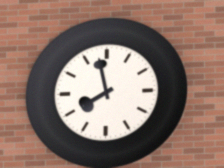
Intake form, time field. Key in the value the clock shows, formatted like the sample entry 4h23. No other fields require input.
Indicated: 7h58
